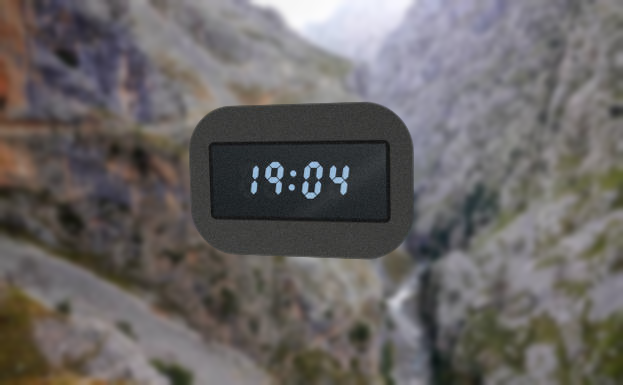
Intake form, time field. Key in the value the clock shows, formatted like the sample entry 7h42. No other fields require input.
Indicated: 19h04
